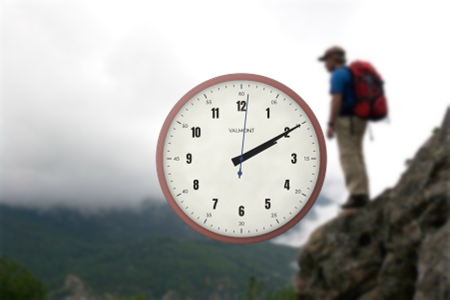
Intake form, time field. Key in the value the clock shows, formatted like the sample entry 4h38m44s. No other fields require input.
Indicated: 2h10m01s
